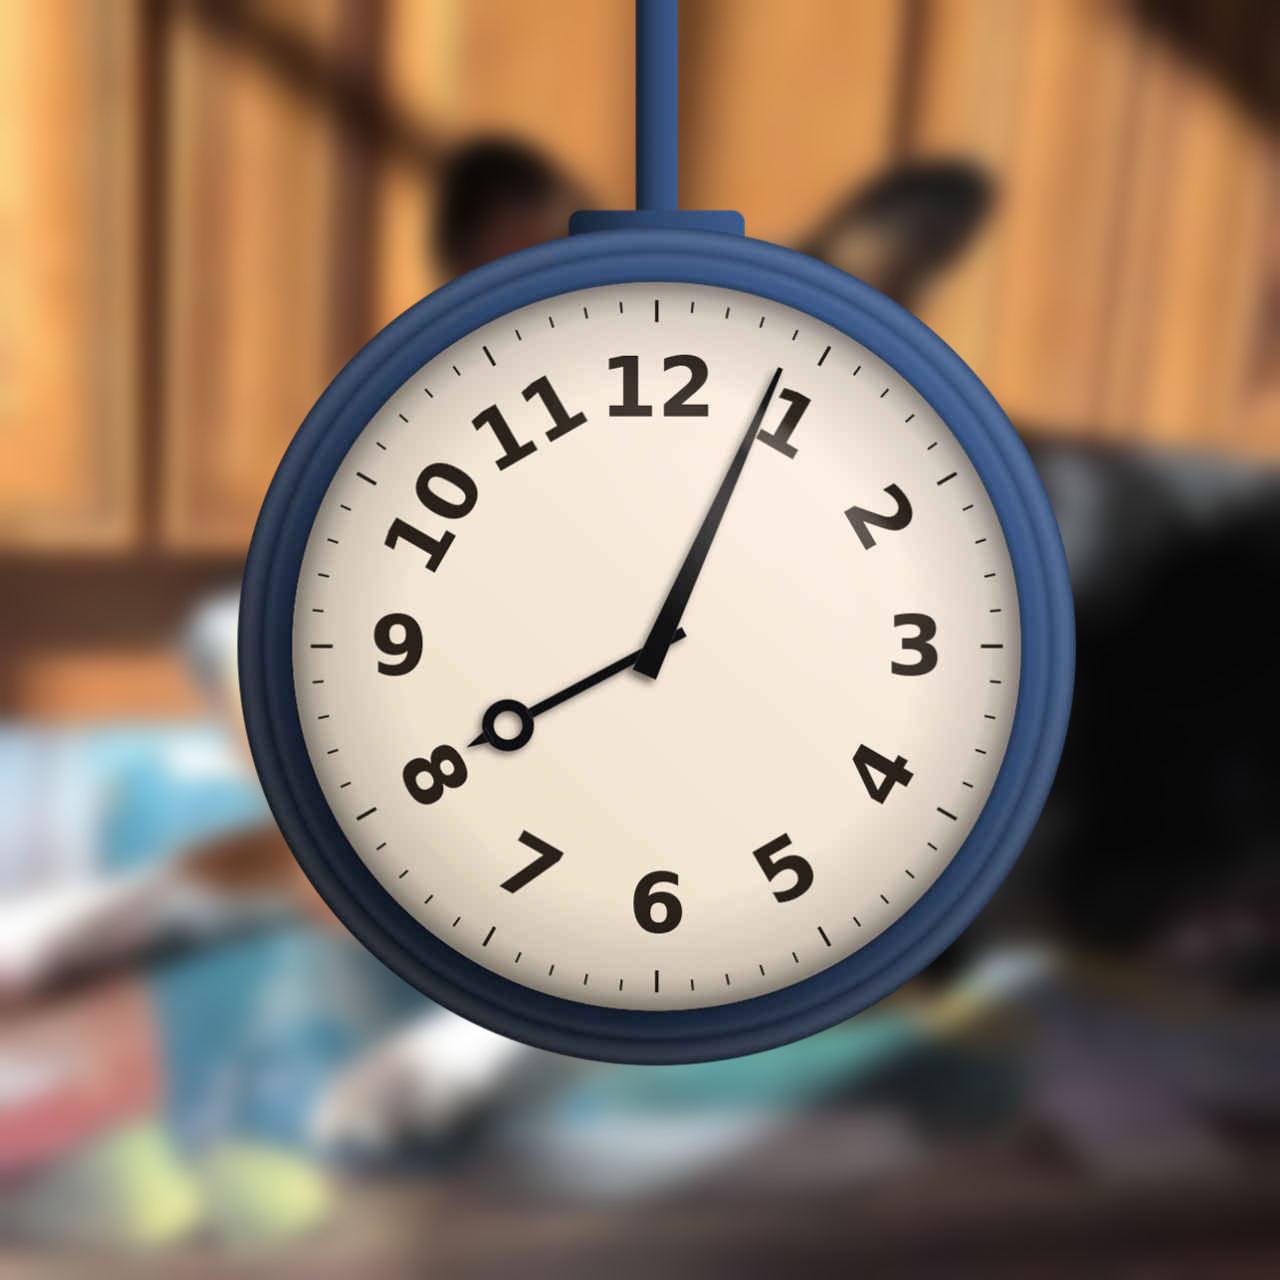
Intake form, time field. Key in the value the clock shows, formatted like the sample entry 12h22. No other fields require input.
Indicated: 8h04
